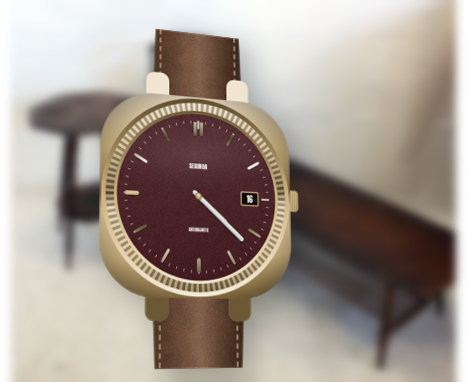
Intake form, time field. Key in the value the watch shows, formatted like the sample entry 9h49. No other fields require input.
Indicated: 4h22
